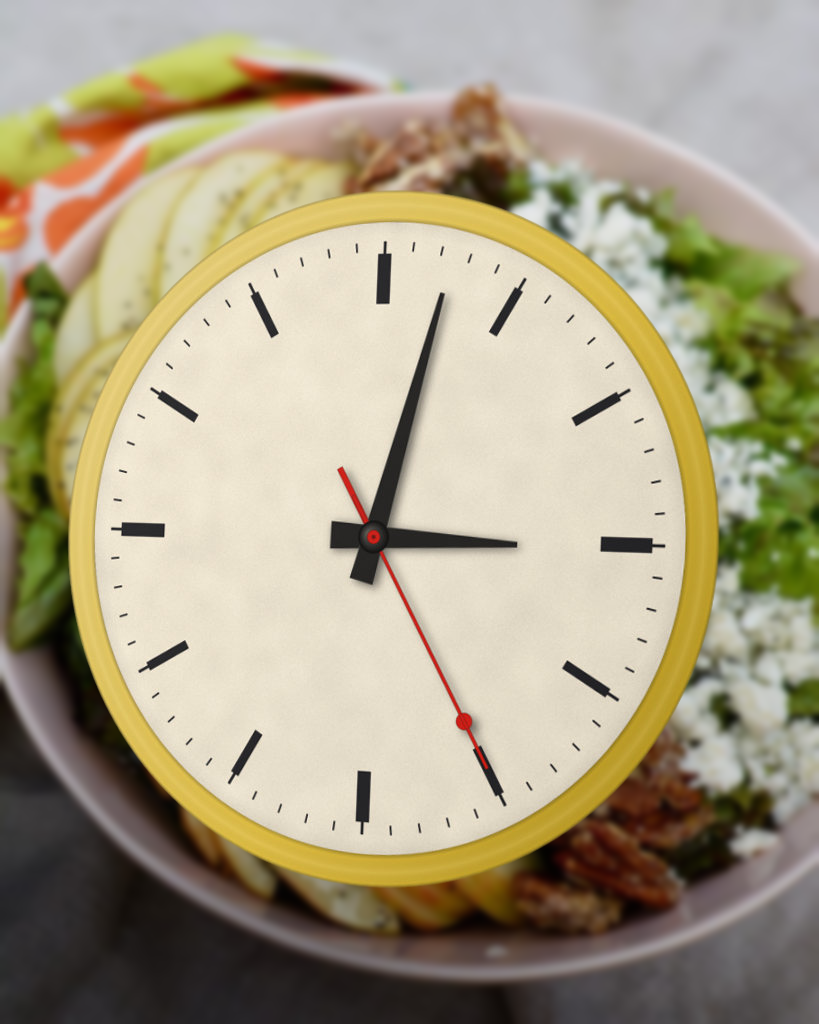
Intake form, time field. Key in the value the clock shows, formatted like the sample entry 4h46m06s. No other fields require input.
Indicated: 3h02m25s
